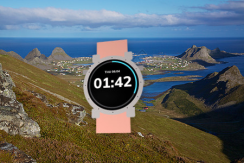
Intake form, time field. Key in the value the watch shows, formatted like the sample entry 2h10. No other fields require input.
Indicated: 1h42
